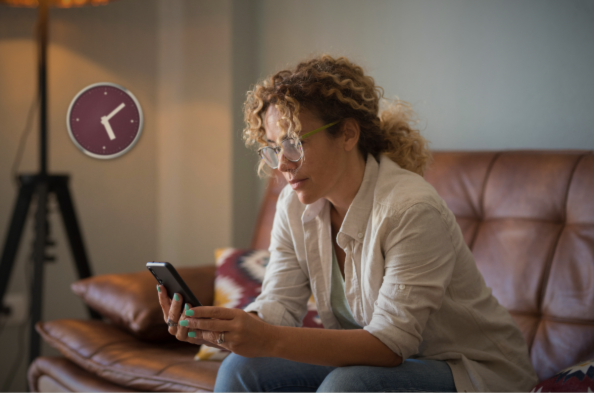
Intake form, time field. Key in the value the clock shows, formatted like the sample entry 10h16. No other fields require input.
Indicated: 5h08
